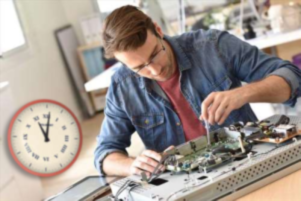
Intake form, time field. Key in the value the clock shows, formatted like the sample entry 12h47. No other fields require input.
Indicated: 11h01
